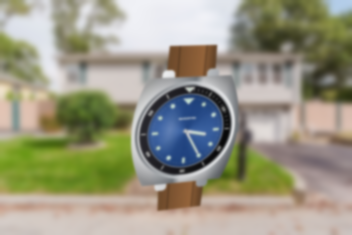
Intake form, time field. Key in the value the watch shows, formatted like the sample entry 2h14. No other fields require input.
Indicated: 3h25
